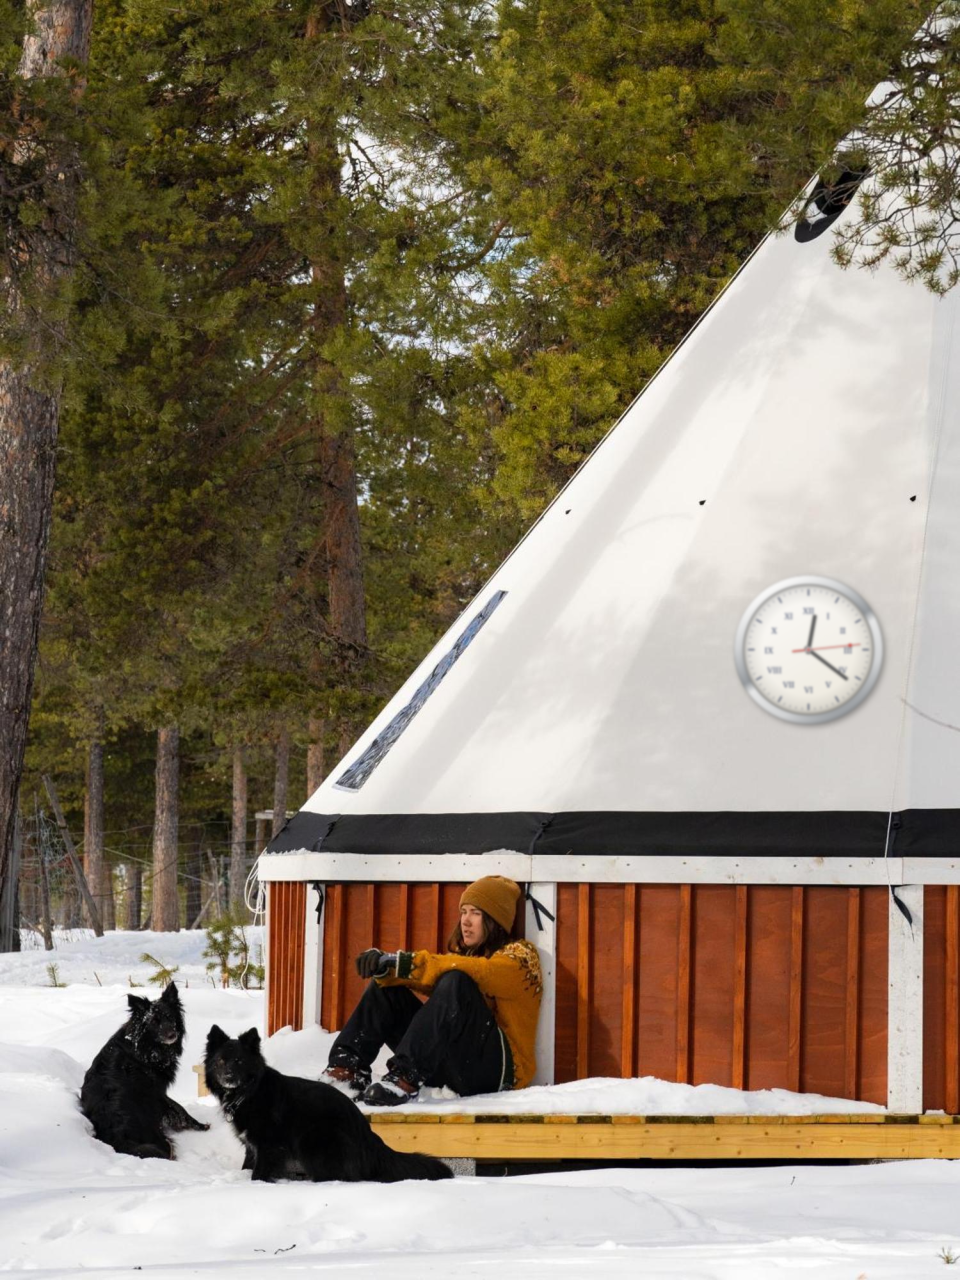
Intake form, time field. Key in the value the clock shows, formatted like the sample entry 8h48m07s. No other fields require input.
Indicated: 12h21m14s
